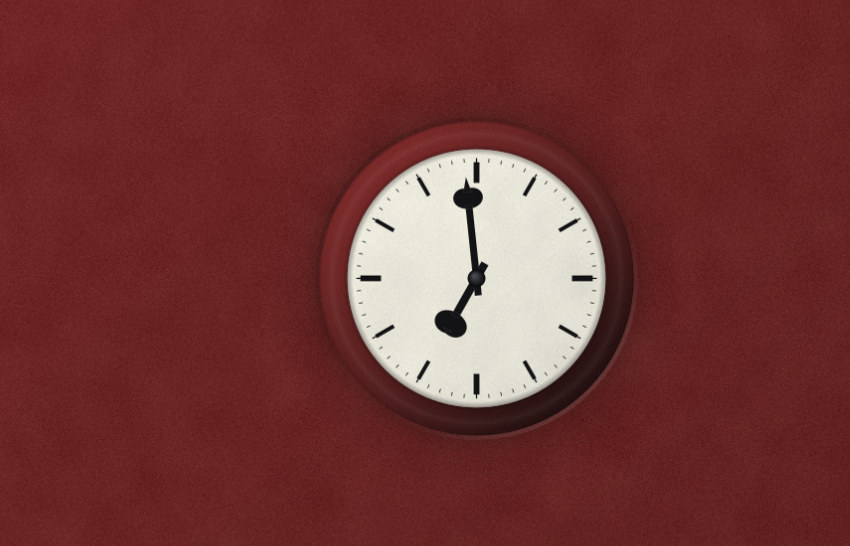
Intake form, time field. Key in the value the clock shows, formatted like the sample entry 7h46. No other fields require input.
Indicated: 6h59
